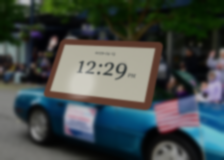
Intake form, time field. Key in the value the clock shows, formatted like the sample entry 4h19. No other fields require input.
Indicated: 12h29
